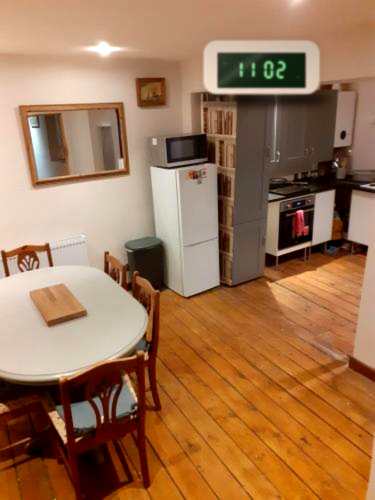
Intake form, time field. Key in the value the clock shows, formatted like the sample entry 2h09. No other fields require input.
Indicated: 11h02
